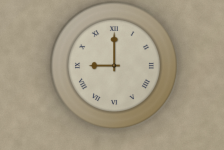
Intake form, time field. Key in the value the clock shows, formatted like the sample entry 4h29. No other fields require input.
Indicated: 9h00
